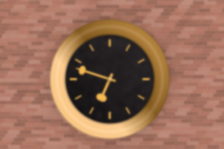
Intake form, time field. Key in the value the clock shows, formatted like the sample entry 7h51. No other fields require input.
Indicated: 6h48
